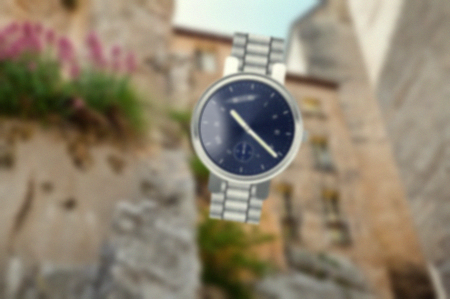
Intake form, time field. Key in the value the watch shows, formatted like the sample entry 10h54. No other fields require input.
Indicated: 10h21
